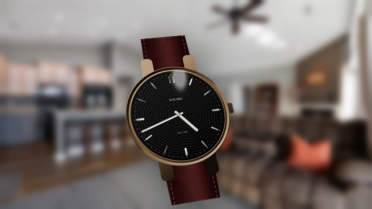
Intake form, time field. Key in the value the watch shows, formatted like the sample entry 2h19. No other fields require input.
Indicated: 4h42
